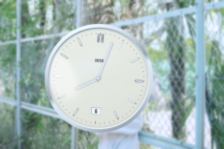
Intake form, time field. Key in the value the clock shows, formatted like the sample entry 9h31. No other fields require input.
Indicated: 8h03
